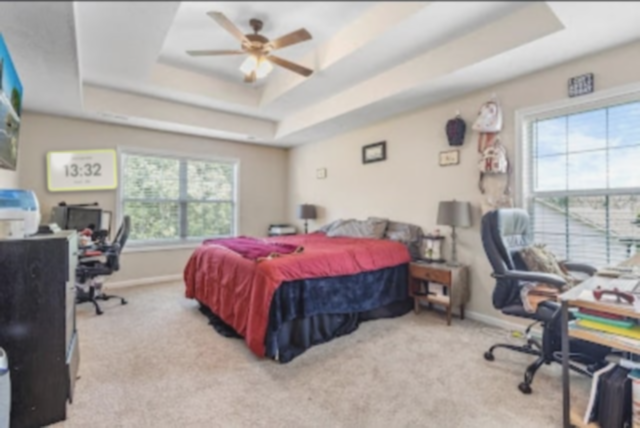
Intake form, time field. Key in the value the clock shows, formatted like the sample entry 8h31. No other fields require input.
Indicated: 13h32
